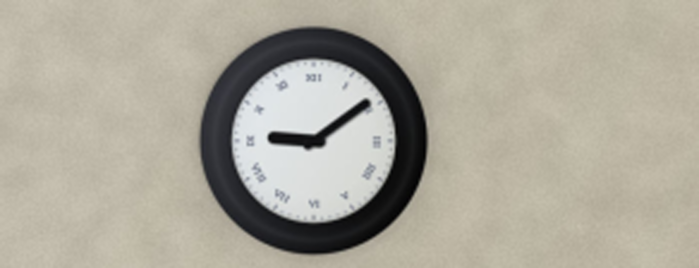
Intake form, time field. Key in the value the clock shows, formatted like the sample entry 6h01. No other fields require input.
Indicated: 9h09
